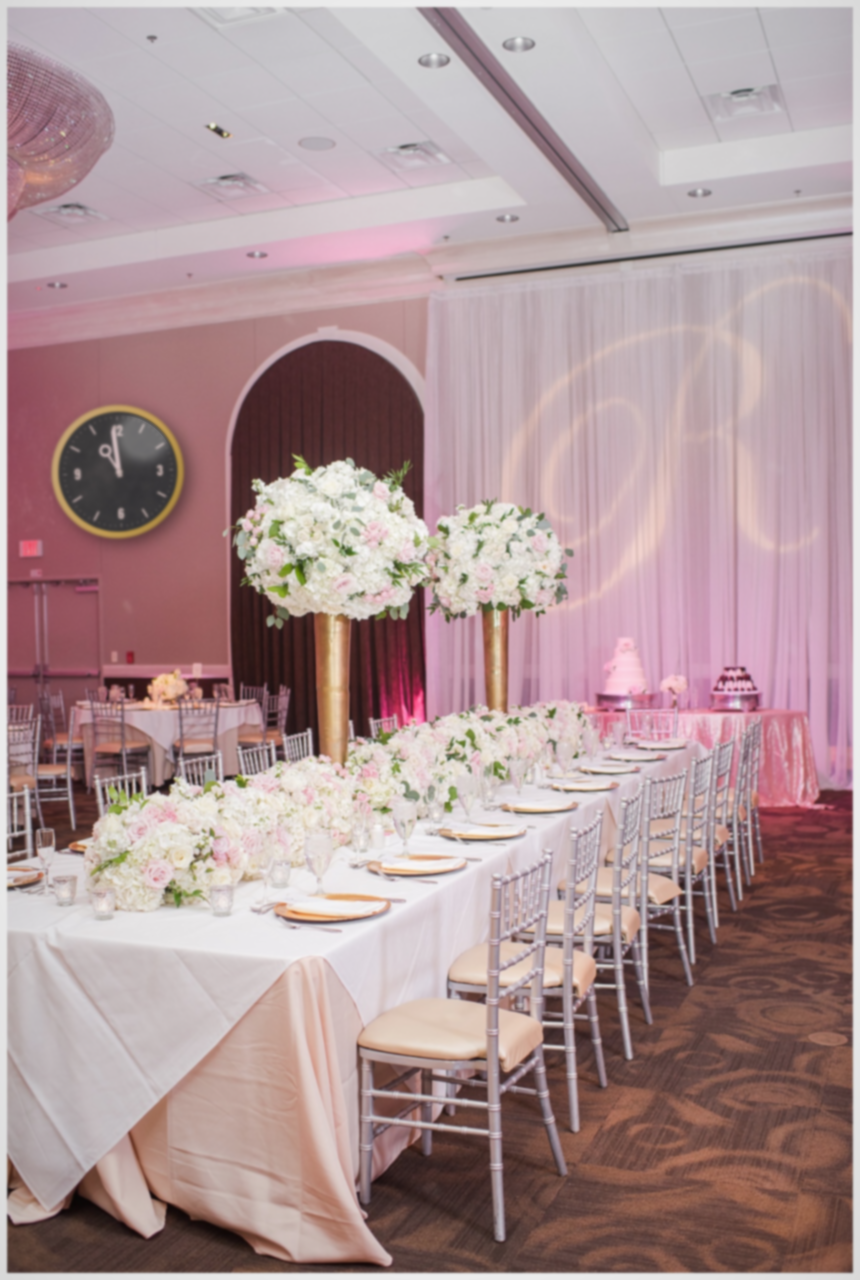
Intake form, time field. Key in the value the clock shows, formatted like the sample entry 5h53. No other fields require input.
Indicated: 10h59
